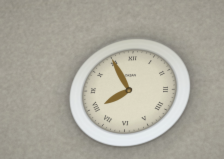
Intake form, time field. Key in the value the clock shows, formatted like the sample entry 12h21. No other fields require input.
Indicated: 7h55
